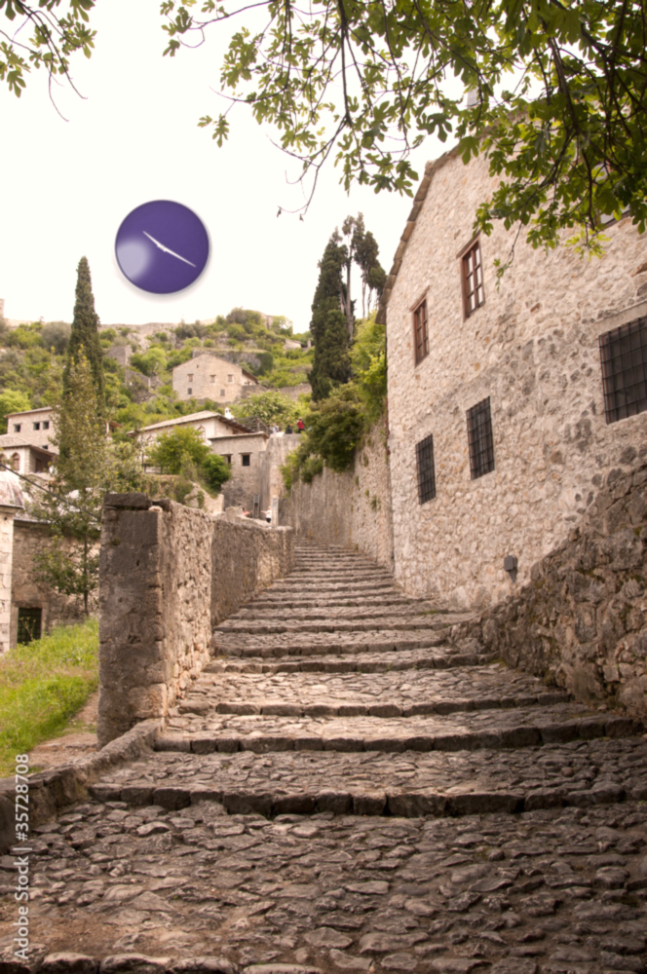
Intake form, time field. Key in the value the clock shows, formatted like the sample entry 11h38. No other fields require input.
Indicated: 10h20
